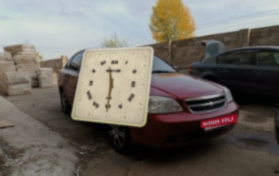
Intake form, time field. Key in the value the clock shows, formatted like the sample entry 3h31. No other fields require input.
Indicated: 11h30
